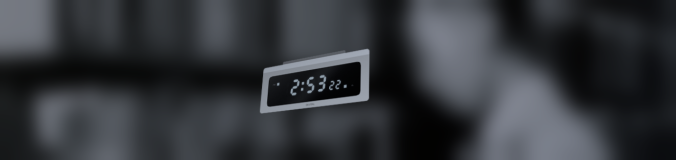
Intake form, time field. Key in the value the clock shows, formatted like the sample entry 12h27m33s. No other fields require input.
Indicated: 2h53m22s
